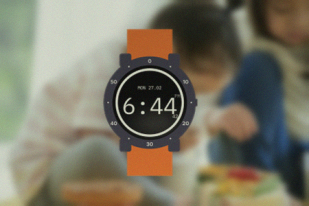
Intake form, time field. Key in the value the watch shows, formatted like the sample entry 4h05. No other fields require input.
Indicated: 6h44
